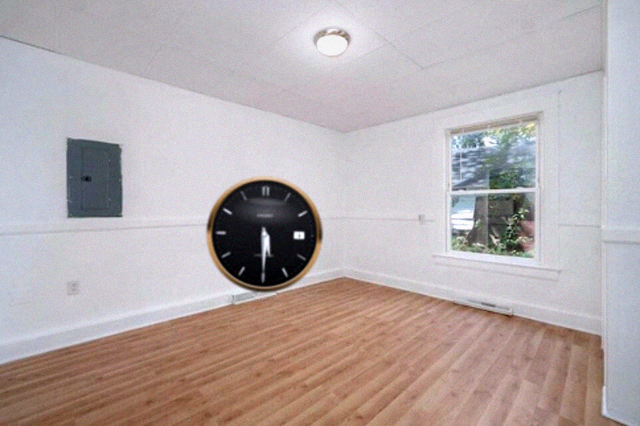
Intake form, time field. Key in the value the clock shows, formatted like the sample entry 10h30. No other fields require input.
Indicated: 5h30
